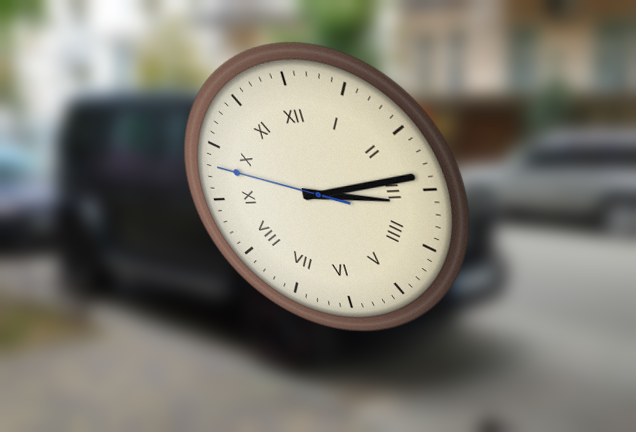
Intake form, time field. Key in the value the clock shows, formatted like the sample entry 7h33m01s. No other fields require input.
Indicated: 3h13m48s
